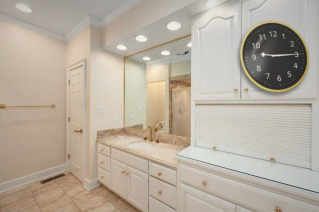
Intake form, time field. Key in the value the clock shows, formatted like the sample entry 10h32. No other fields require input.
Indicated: 9h15
